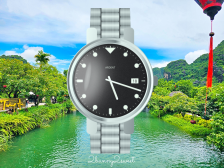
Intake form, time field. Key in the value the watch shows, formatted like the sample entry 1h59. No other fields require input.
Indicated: 5h18
